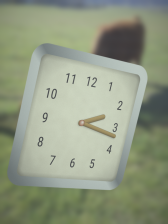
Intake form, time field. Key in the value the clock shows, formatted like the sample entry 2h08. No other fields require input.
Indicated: 2h17
